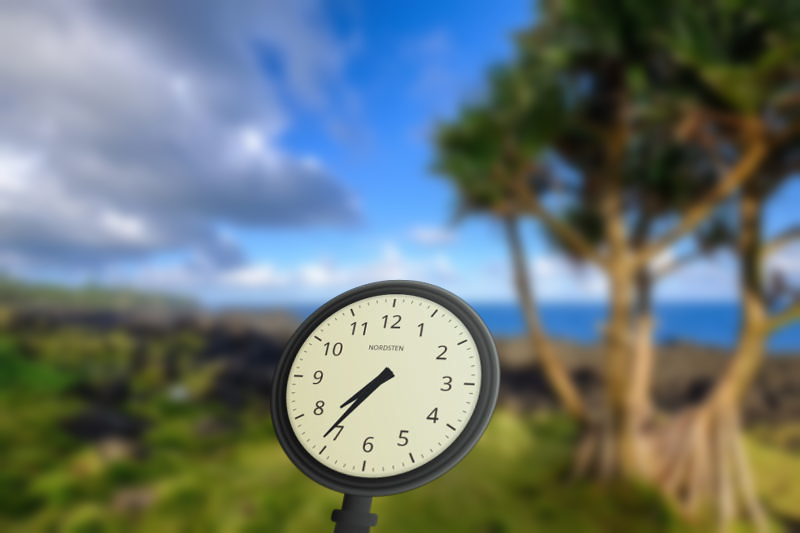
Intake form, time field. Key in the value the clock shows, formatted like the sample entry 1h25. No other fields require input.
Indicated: 7h36
